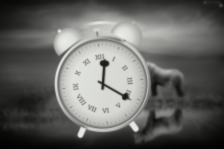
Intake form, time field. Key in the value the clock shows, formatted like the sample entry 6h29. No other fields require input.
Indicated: 12h21
